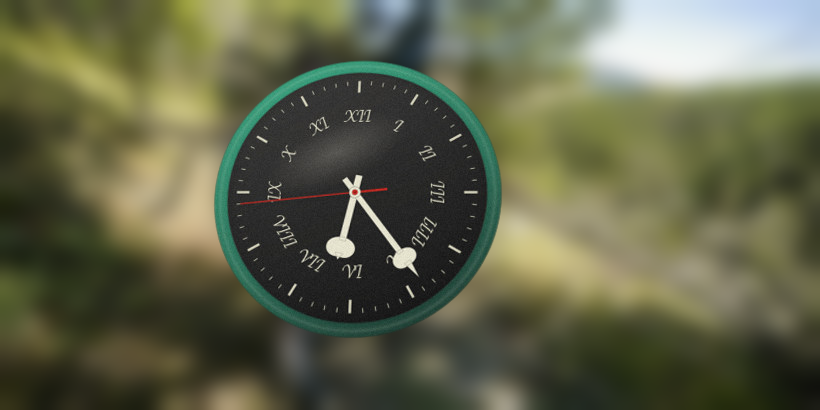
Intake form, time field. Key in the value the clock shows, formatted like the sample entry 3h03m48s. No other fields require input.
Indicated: 6h23m44s
